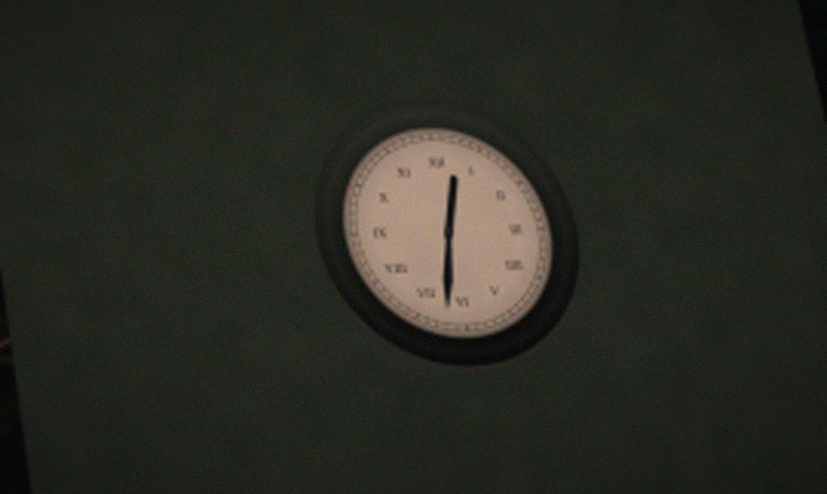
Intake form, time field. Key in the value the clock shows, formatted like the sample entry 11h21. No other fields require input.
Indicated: 12h32
